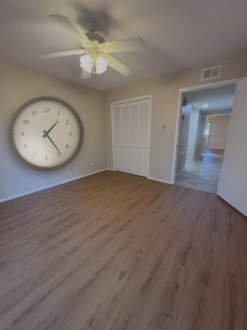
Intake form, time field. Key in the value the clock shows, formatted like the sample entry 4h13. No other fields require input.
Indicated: 1h24
